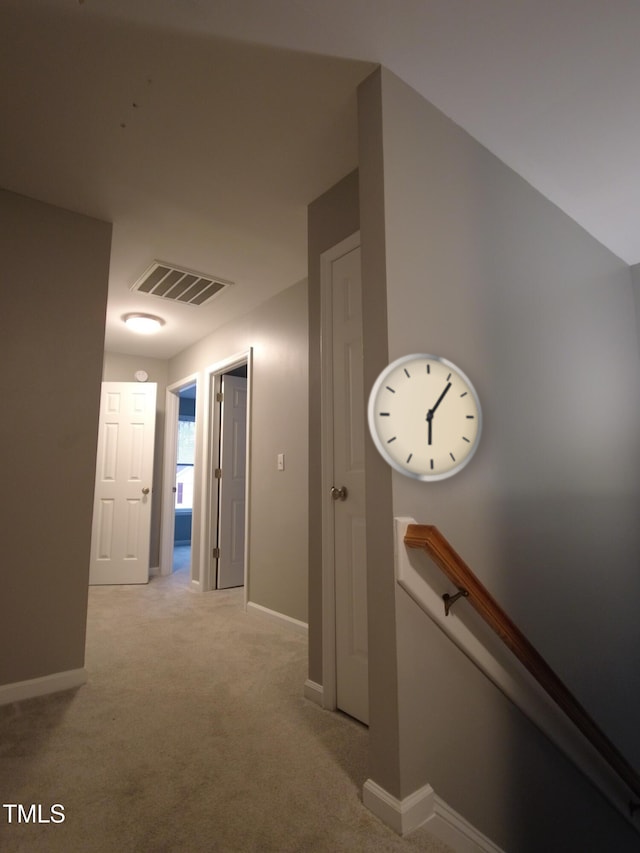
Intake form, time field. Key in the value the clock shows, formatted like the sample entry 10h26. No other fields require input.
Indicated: 6h06
